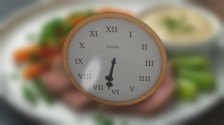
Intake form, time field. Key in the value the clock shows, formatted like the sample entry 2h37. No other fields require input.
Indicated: 6h32
